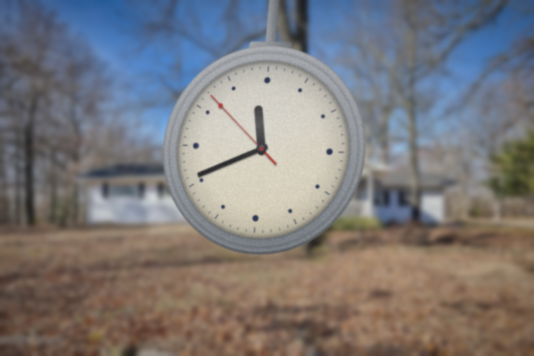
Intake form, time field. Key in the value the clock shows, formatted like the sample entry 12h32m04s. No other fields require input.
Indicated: 11h40m52s
